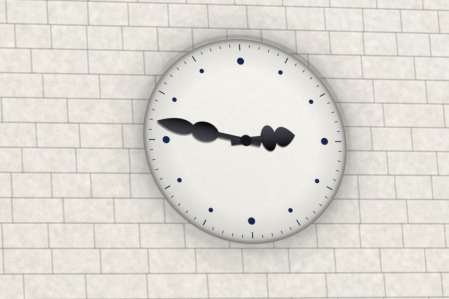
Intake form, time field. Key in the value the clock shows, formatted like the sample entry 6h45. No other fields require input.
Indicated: 2h47
